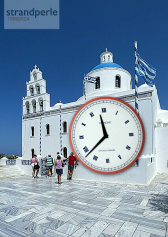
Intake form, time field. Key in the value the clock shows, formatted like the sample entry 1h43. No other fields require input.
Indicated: 11h38
